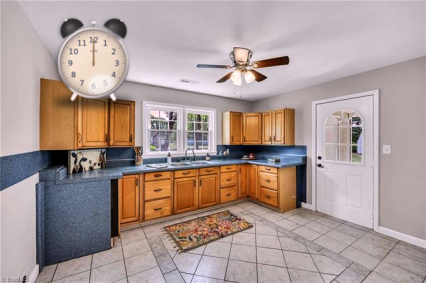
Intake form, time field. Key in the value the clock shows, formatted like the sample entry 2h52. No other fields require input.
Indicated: 12h00
